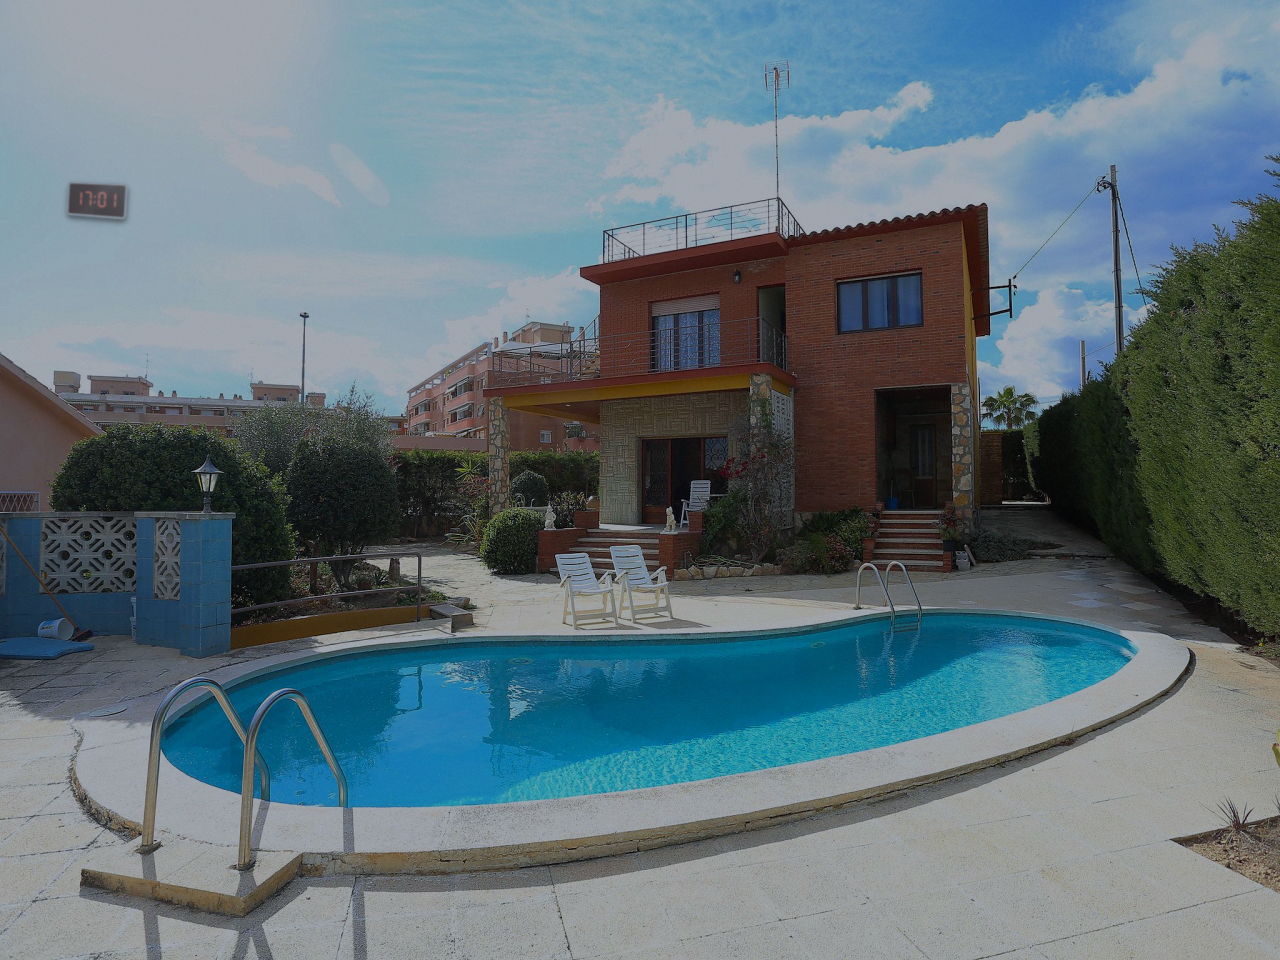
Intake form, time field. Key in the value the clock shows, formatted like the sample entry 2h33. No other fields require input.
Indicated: 17h01
